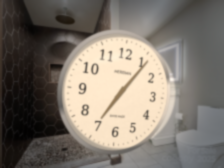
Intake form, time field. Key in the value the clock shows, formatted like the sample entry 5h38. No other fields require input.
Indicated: 7h06
